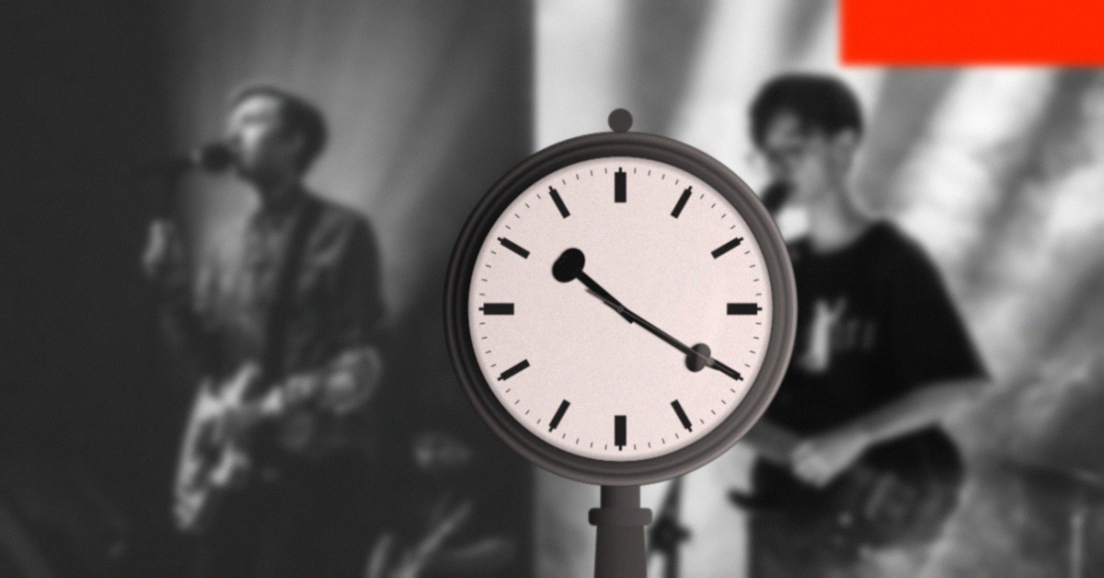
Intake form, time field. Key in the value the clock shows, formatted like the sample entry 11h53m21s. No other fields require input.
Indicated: 10h20m20s
